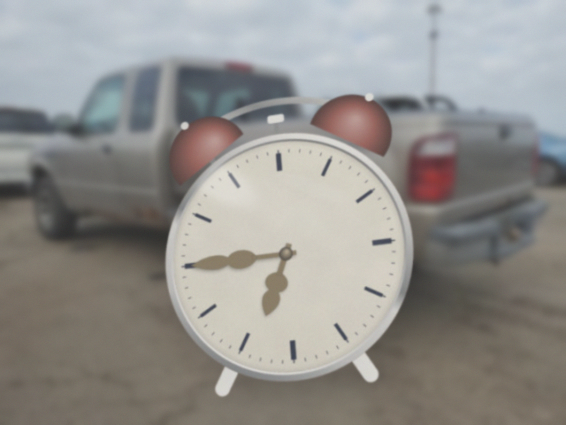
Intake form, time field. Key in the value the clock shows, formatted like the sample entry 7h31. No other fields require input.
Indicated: 6h45
